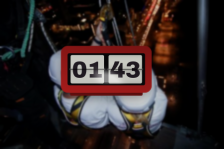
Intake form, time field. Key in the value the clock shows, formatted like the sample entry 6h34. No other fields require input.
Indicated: 1h43
